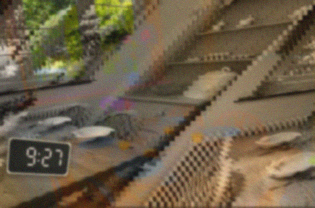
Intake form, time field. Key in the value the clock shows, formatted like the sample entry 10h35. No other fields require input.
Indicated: 9h27
